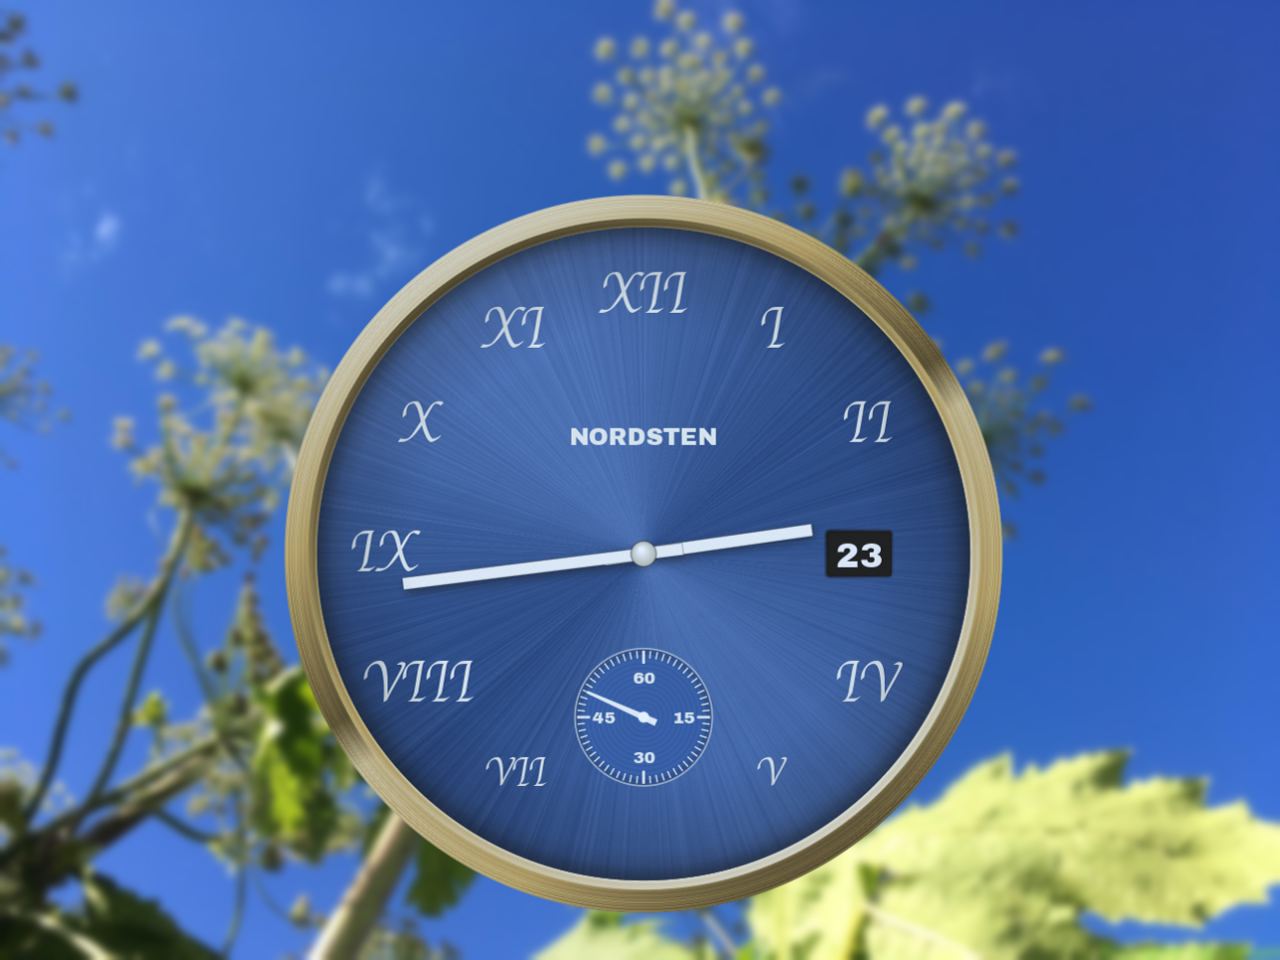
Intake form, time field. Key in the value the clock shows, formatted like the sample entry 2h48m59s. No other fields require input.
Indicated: 2h43m49s
